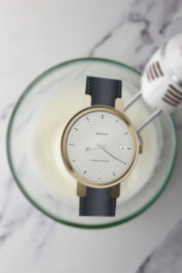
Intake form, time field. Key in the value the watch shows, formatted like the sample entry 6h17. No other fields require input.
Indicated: 8h20
